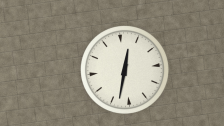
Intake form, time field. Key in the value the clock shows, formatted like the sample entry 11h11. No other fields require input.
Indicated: 12h33
